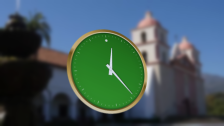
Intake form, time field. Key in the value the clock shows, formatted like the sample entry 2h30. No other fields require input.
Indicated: 12h24
